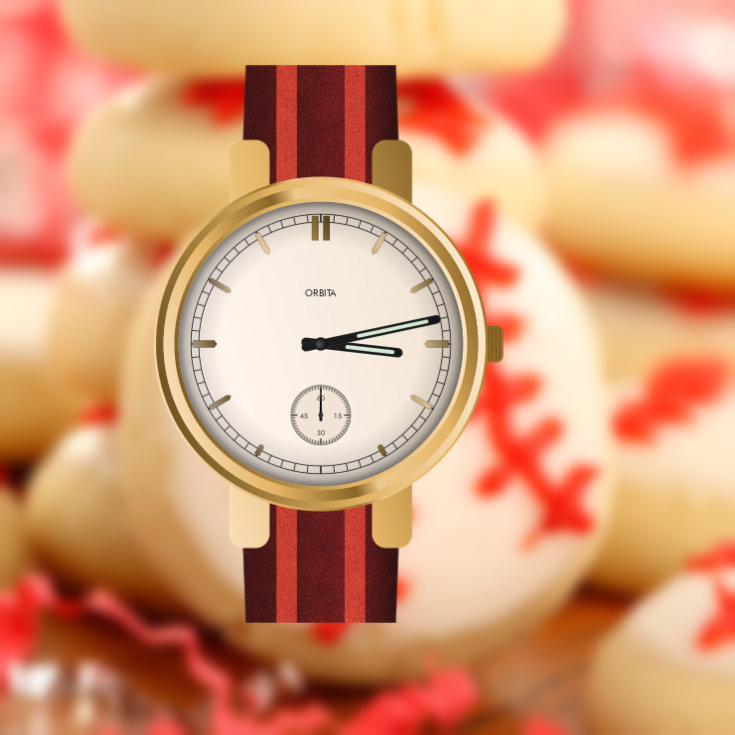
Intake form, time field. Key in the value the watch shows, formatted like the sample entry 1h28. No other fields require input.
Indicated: 3h13
